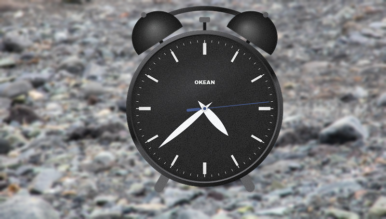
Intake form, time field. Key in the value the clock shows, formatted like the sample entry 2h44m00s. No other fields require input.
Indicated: 4h38m14s
